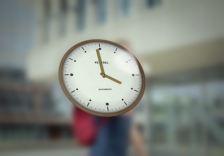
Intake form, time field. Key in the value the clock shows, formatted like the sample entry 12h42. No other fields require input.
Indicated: 3h59
